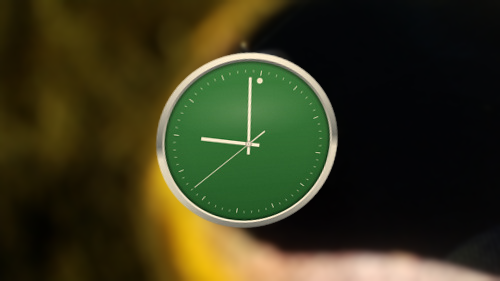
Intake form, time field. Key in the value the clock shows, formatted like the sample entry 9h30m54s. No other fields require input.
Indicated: 8h58m37s
